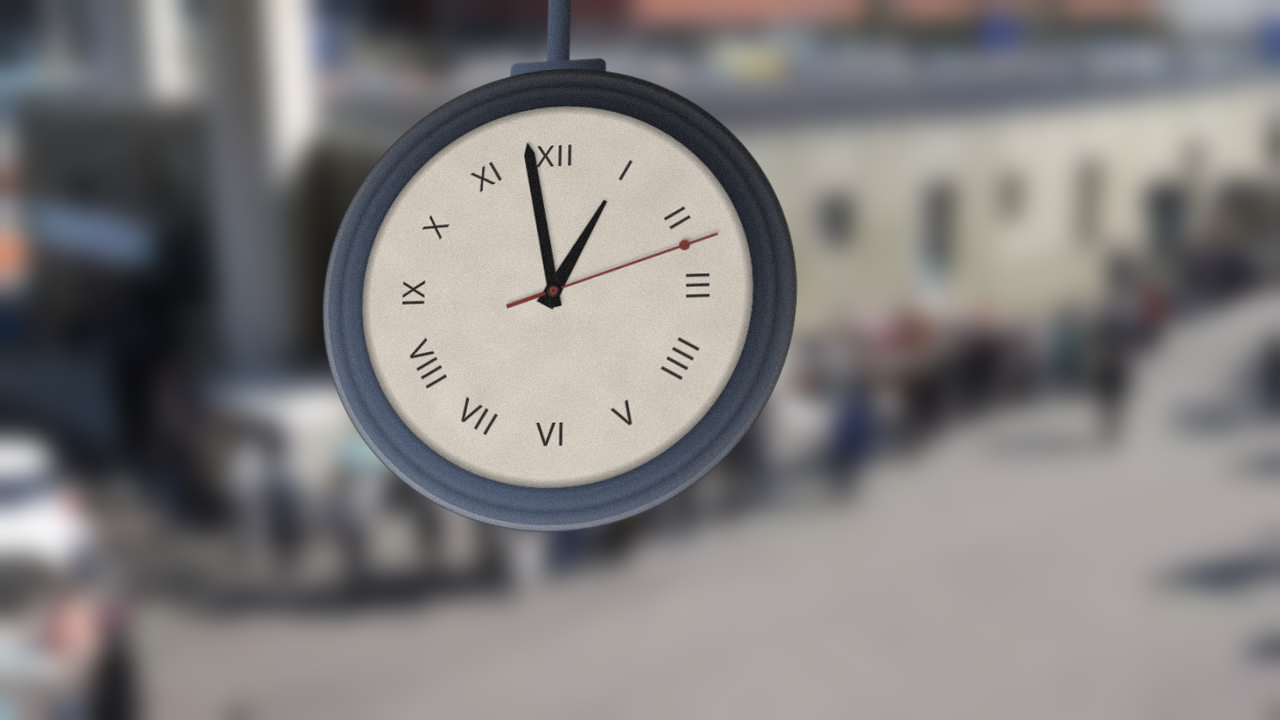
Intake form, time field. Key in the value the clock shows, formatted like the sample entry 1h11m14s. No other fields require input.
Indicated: 12h58m12s
